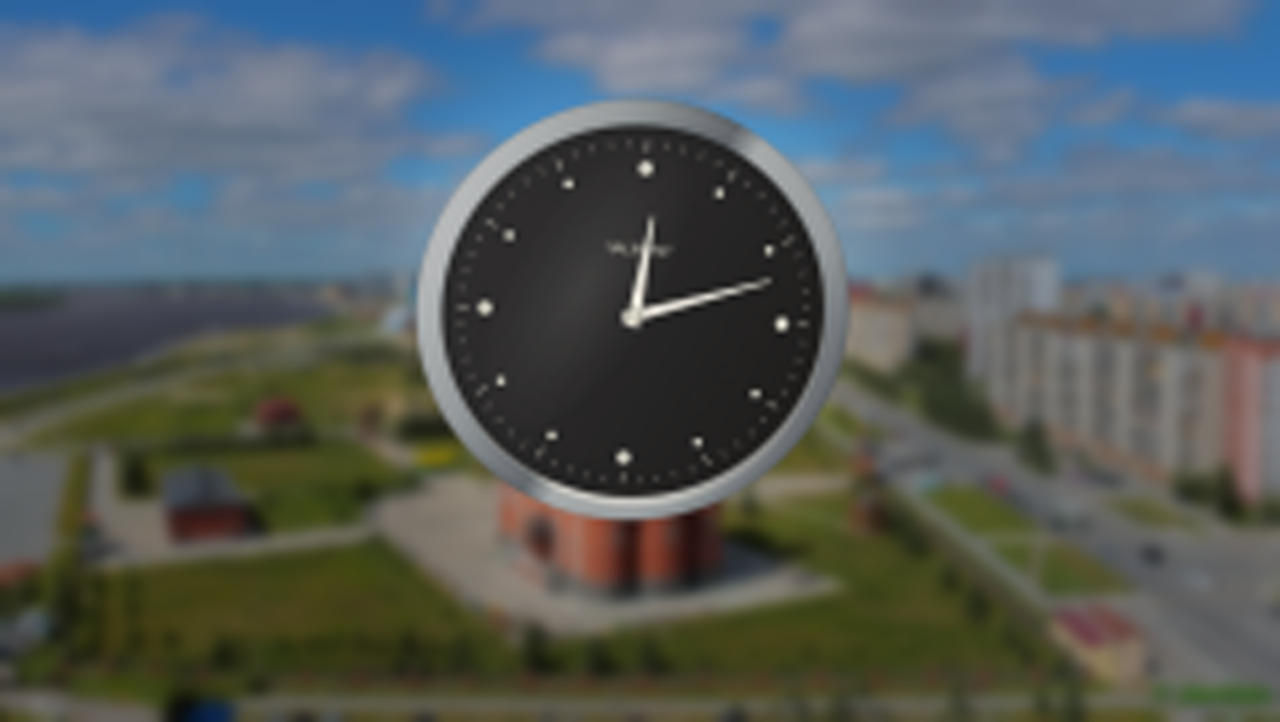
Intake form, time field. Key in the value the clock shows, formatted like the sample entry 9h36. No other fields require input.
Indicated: 12h12
